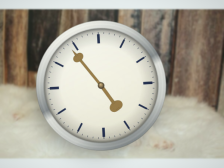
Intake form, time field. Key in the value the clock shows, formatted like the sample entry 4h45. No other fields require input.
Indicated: 4h54
